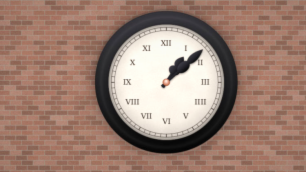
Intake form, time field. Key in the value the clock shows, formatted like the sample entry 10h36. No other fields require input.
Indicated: 1h08
